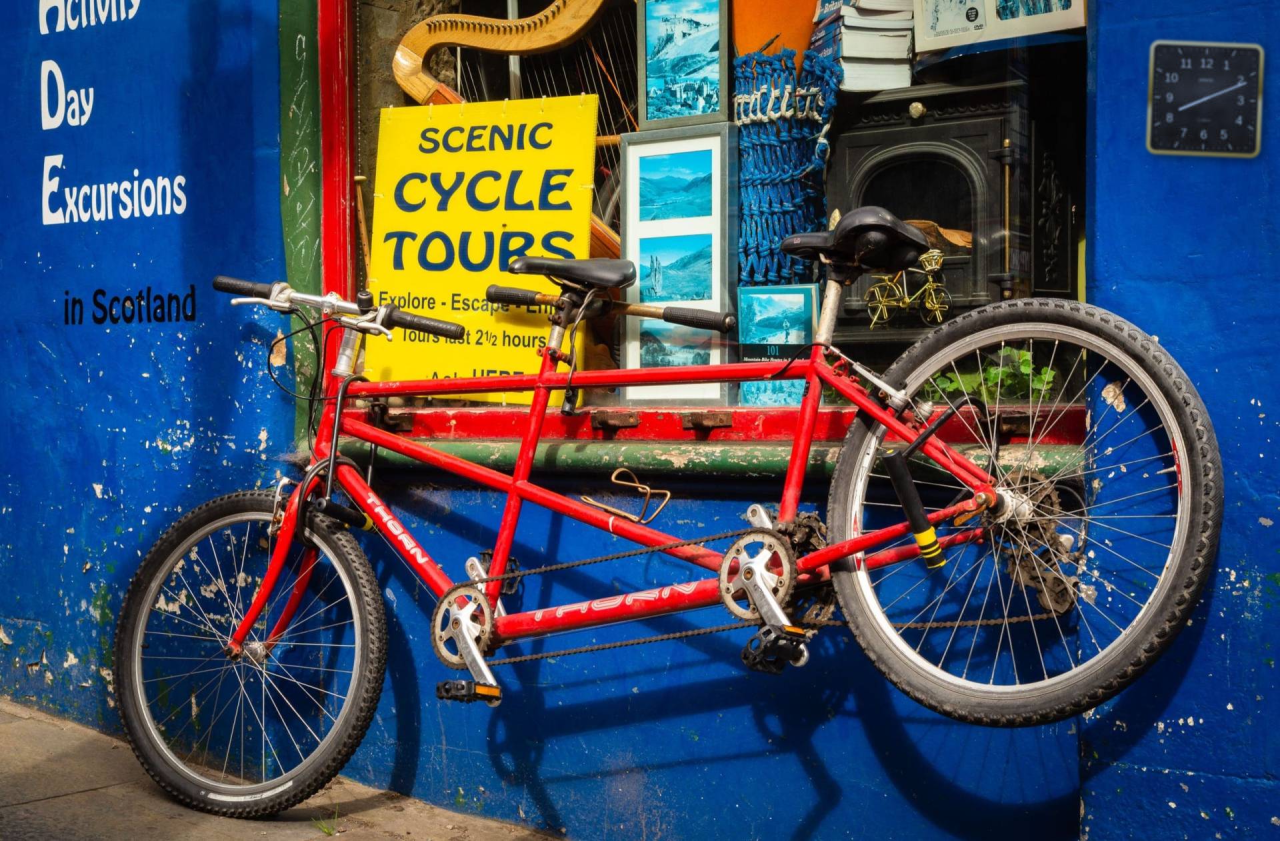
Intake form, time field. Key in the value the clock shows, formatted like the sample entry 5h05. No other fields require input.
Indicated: 8h11
